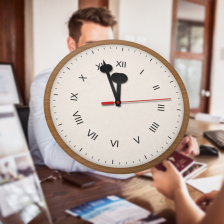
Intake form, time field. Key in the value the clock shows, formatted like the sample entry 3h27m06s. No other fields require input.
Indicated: 11h56m13s
